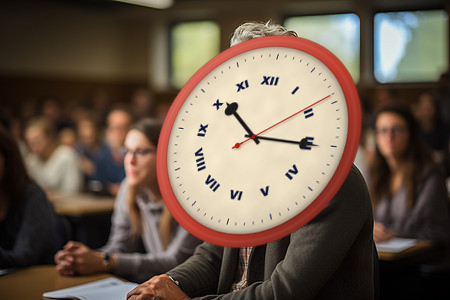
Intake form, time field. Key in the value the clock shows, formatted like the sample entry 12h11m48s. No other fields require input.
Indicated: 10h15m09s
